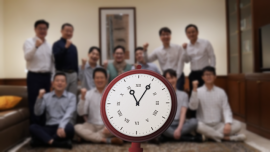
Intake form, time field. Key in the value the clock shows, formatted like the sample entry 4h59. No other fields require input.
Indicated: 11h05
